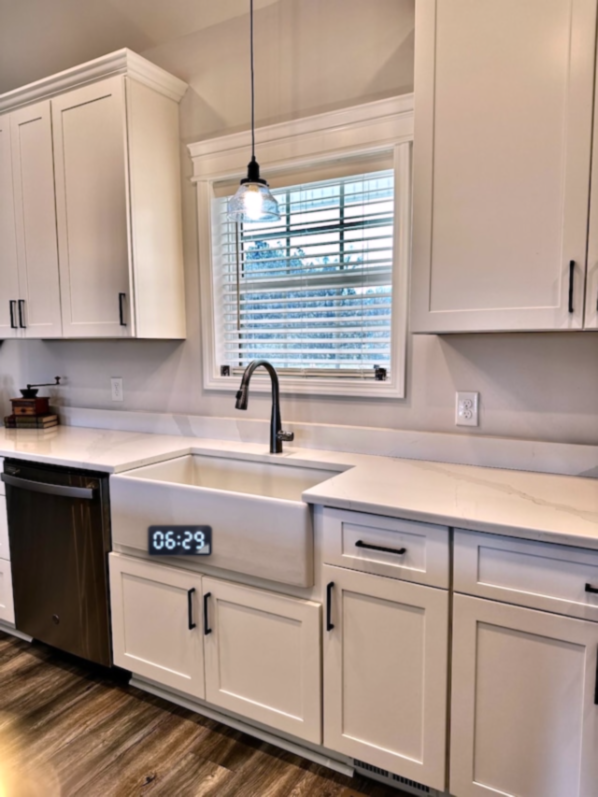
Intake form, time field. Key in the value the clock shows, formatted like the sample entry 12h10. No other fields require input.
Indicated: 6h29
